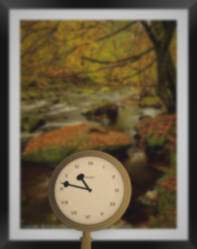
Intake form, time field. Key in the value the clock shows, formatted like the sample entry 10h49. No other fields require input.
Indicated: 10h47
